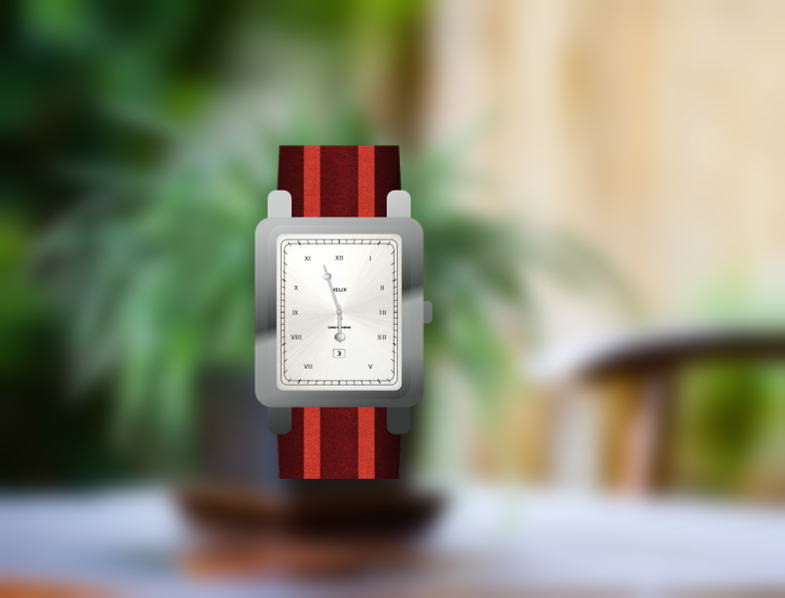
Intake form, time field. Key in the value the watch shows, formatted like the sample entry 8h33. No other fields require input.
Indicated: 5h57
